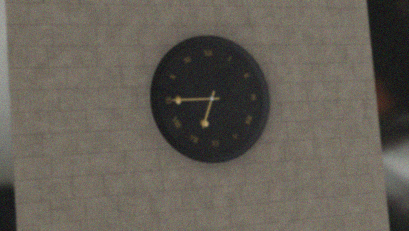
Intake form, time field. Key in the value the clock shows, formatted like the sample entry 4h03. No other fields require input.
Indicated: 6h45
